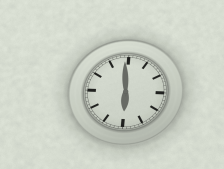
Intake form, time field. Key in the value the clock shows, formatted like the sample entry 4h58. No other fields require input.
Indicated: 5h59
